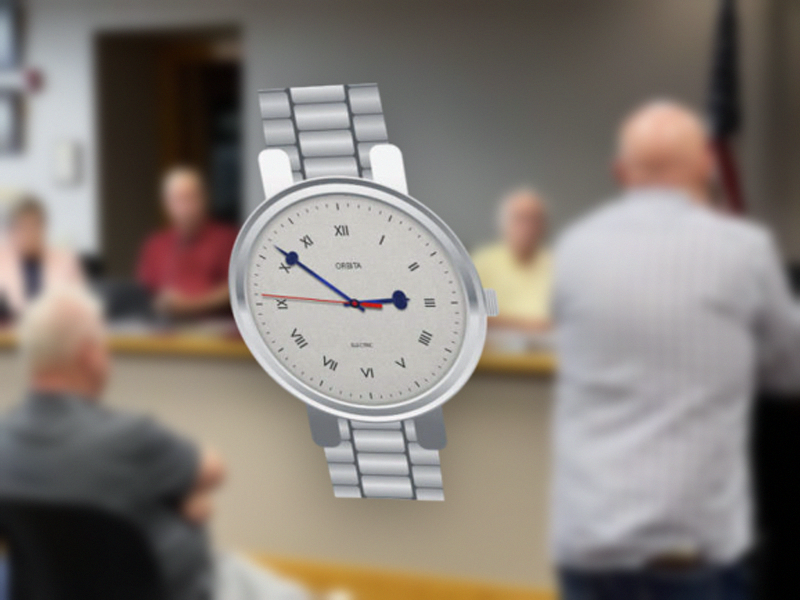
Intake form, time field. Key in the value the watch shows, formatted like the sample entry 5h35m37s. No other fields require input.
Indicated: 2h51m46s
